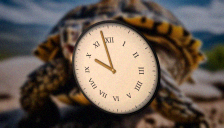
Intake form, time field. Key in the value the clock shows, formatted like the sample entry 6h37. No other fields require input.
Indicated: 9h58
